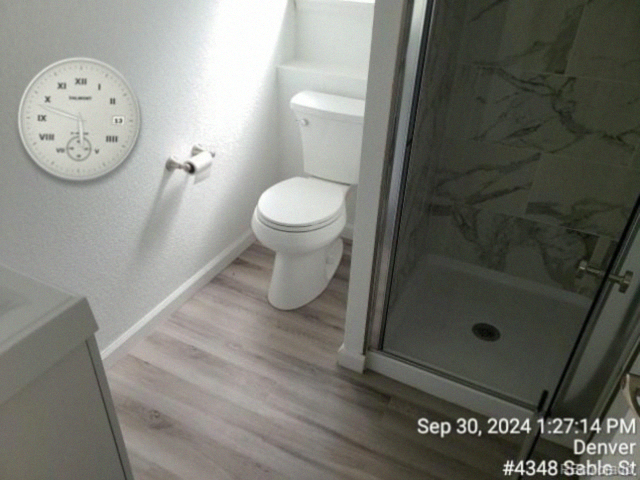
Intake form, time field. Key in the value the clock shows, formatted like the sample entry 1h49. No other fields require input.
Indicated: 5h48
